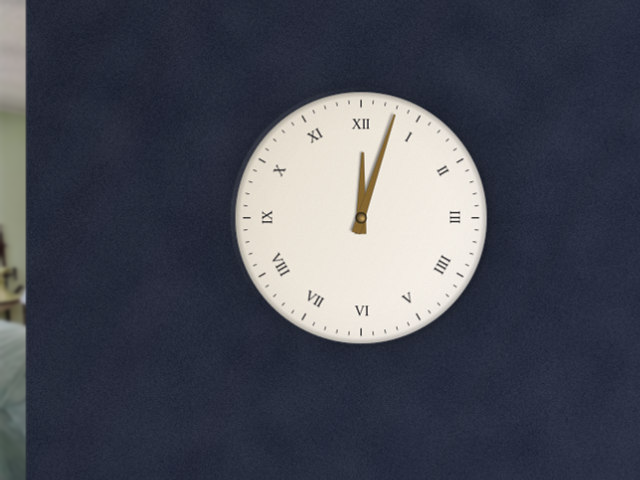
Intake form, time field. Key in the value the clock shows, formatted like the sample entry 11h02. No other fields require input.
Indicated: 12h03
